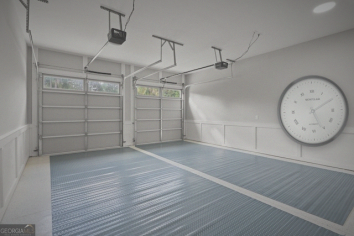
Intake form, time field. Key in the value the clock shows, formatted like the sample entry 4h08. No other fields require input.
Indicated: 5h10
